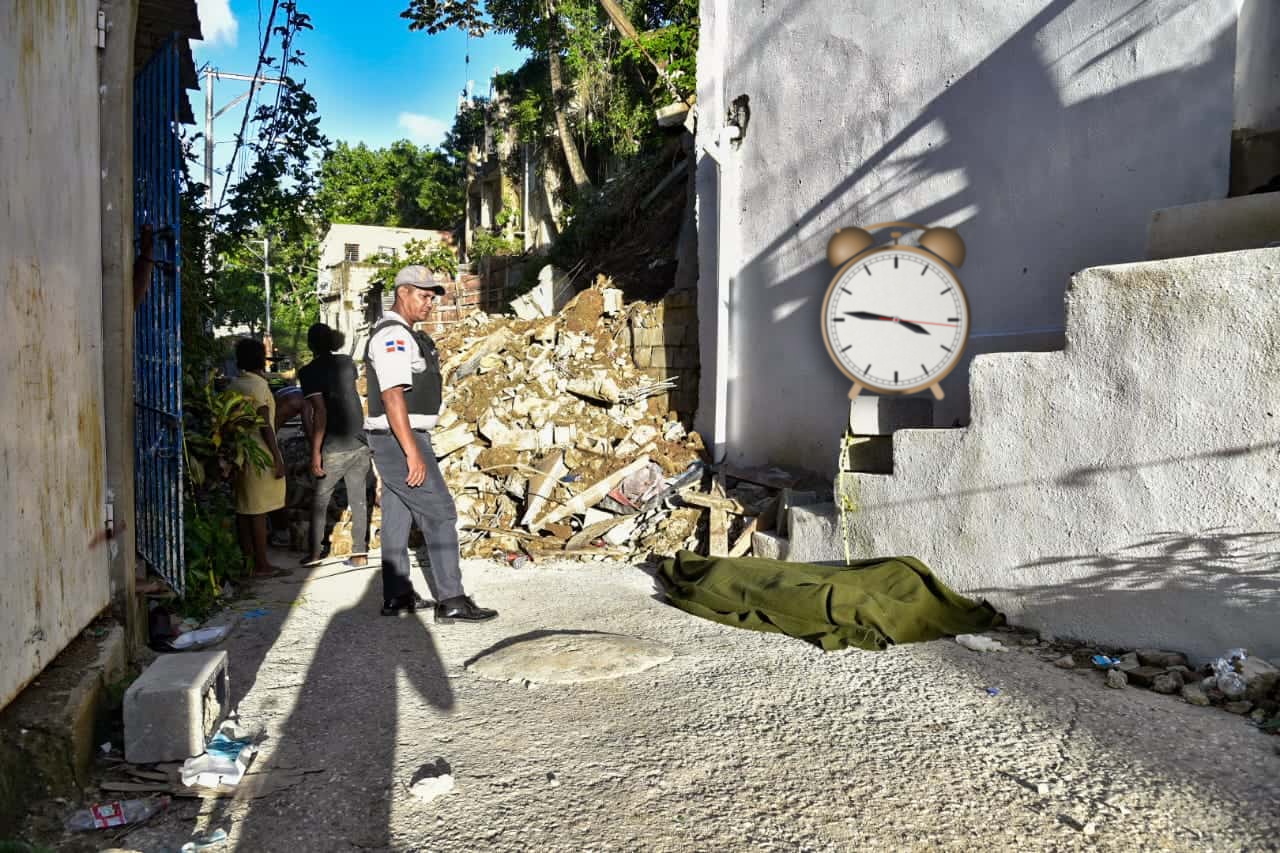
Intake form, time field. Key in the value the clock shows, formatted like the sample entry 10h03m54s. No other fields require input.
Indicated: 3h46m16s
